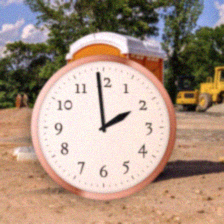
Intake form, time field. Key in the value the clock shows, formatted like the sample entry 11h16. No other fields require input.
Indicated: 1h59
